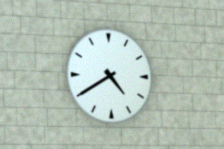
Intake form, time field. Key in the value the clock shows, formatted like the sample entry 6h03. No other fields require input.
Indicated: 4h40
